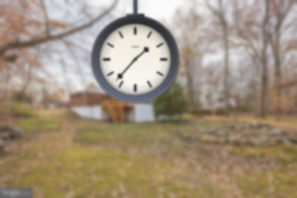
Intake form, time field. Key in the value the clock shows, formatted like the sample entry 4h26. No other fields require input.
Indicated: 1h37
